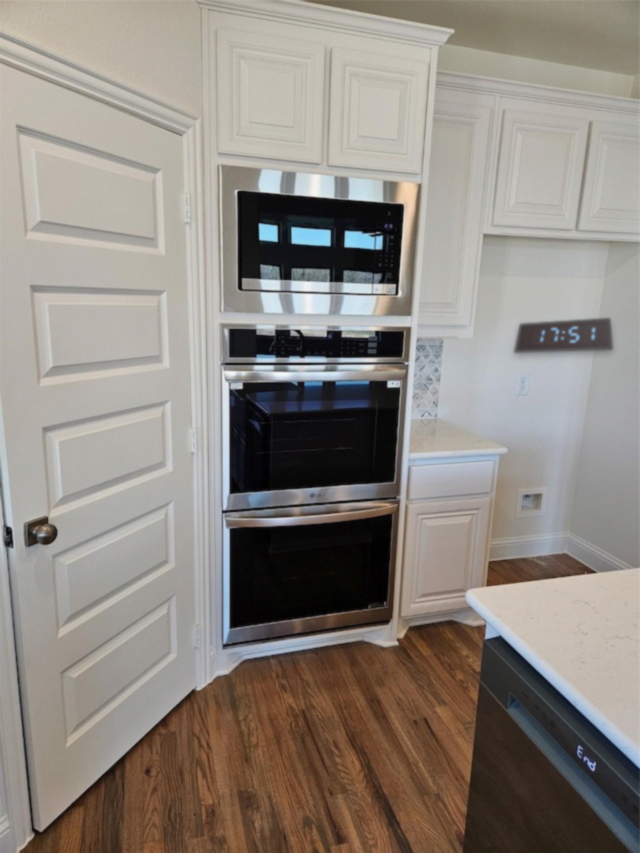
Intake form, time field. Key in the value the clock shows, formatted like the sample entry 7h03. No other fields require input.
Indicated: 17h51
